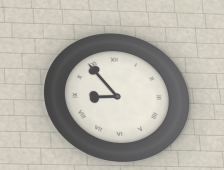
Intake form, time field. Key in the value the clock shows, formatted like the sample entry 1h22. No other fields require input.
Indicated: 8h54
